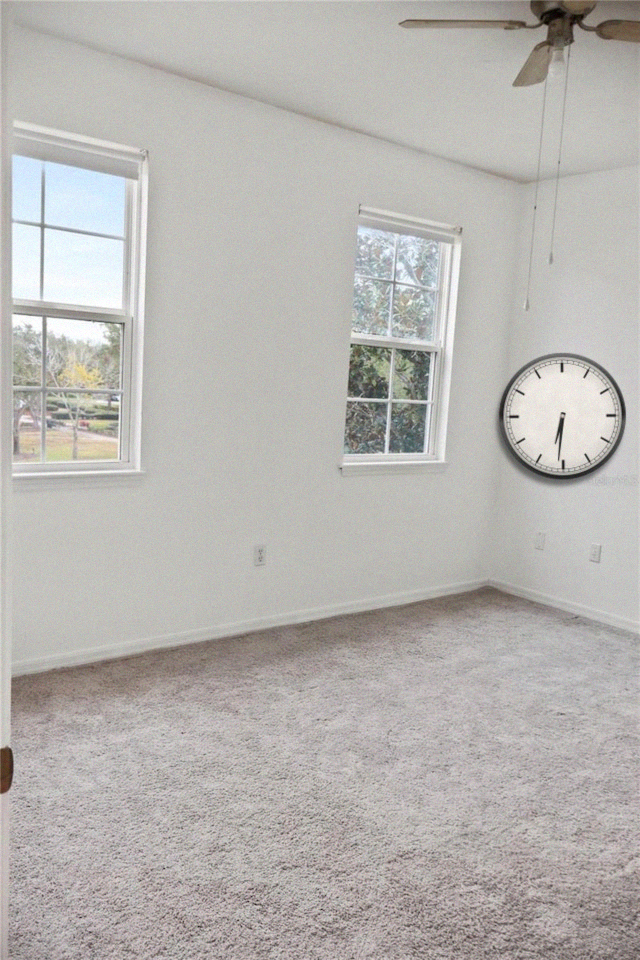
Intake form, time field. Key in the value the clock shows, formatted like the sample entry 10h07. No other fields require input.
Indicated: 6h31
